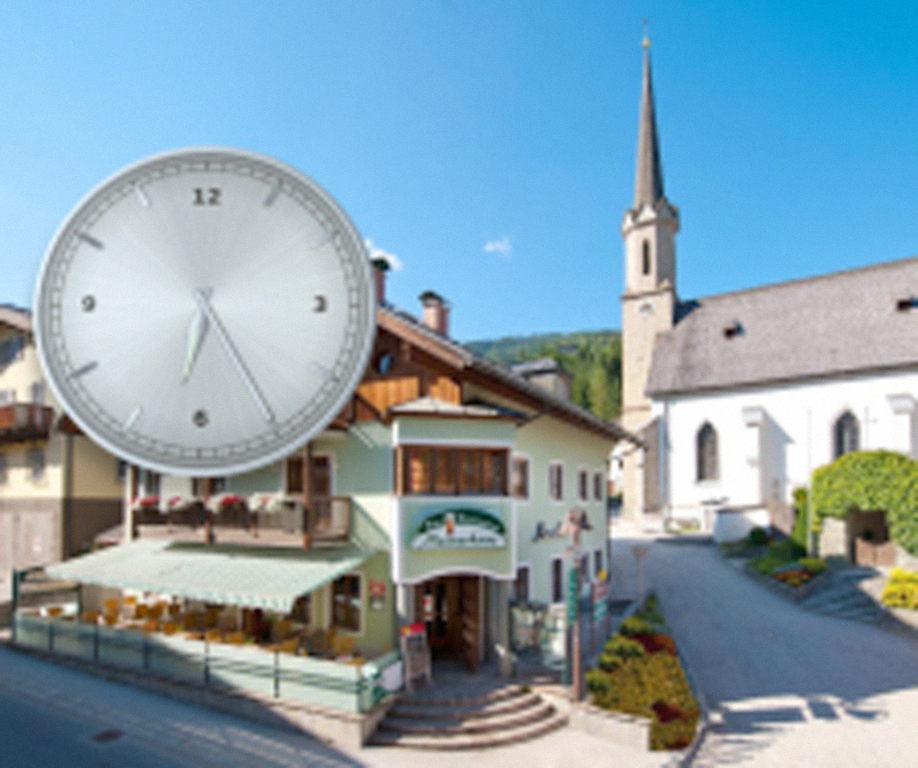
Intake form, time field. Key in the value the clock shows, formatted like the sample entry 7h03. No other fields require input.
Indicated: 6h25
